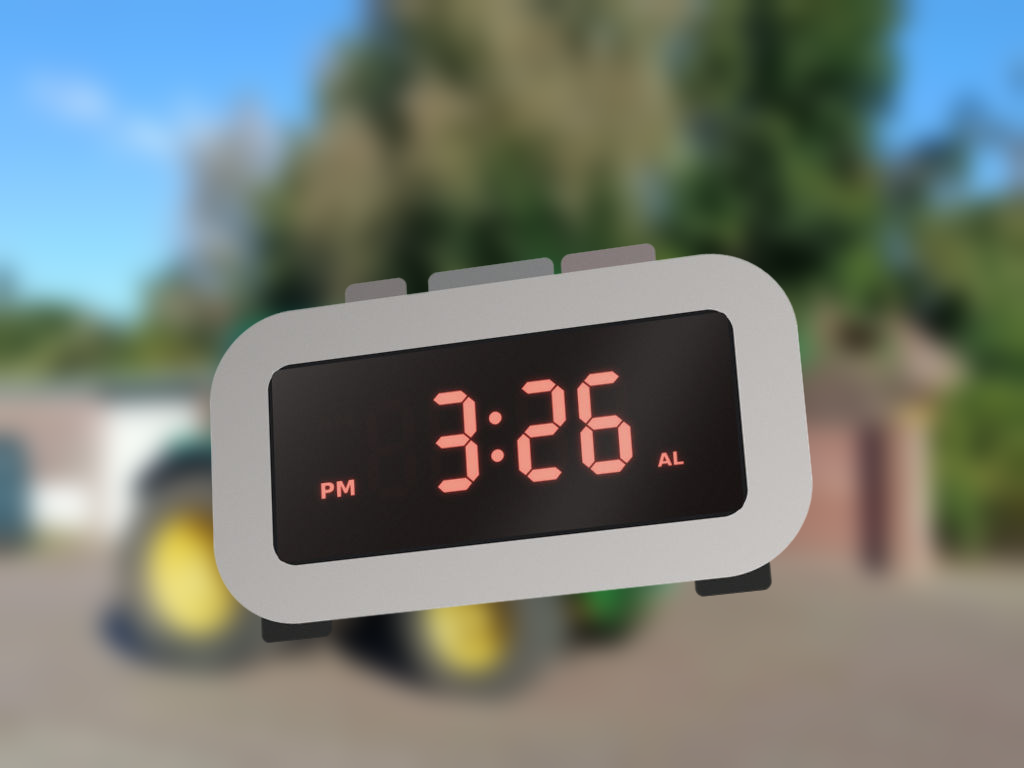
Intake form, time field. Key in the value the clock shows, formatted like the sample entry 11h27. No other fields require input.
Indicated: 3h26
